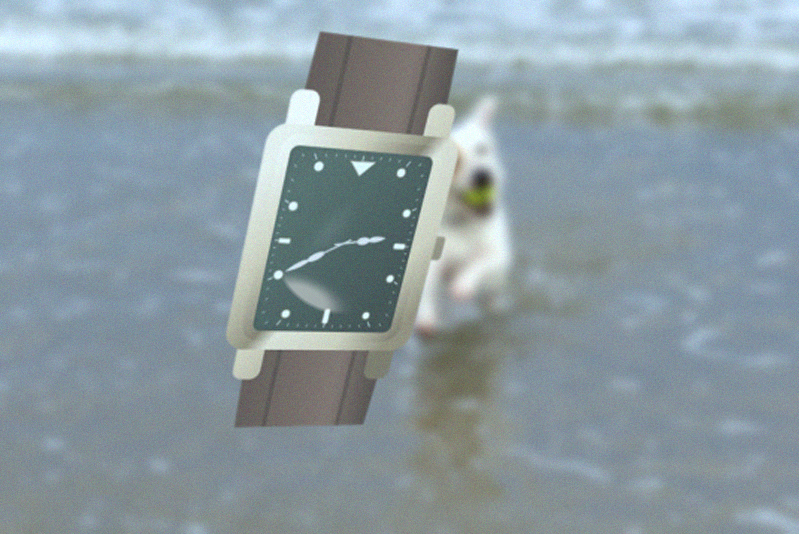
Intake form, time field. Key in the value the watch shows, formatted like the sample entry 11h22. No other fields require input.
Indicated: 2h40
